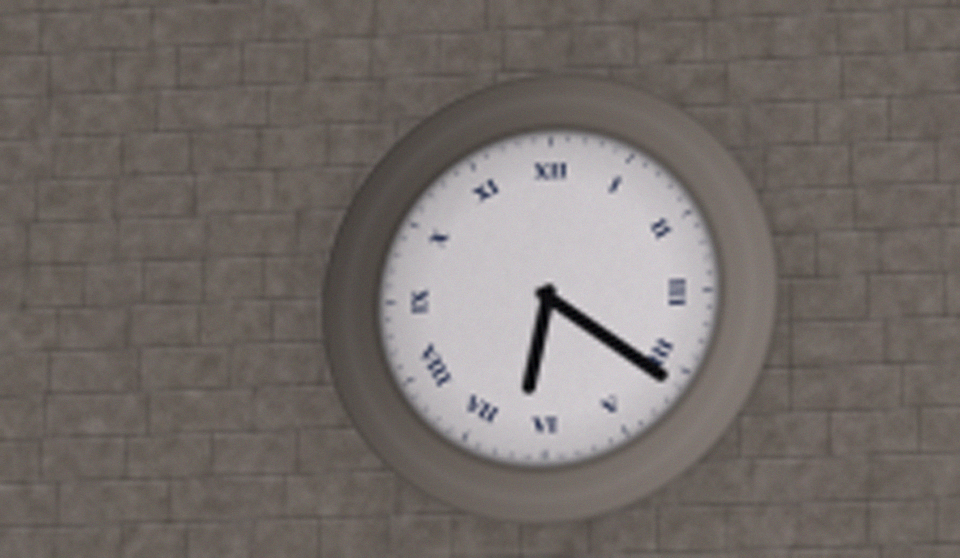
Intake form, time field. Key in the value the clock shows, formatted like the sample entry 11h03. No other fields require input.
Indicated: 6h21
